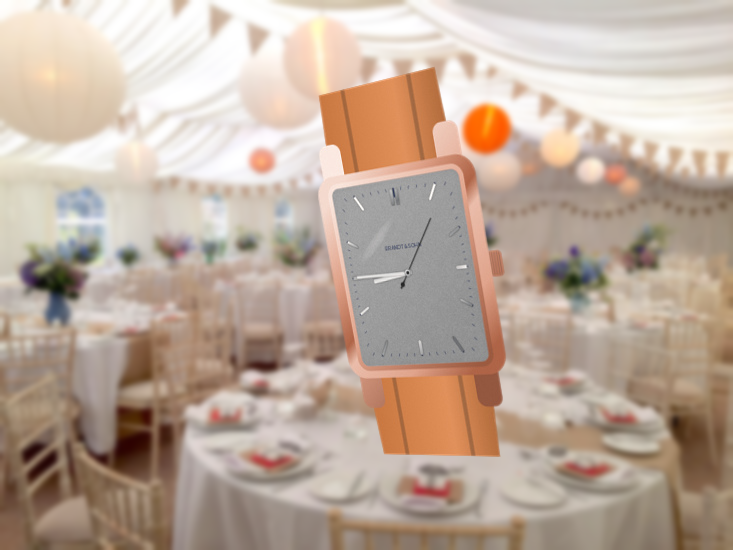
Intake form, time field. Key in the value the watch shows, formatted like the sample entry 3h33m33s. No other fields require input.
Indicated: 8h45m06s
